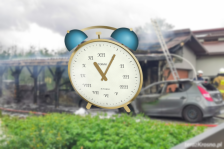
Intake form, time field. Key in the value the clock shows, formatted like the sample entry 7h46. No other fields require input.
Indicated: 11h05
